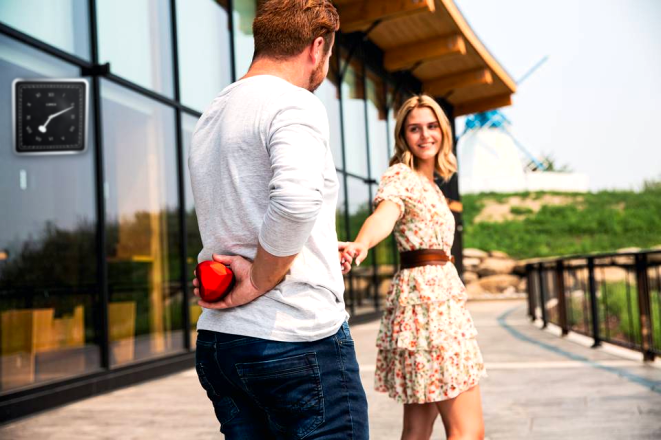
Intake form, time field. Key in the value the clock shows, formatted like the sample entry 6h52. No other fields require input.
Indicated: 7h11
